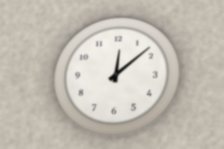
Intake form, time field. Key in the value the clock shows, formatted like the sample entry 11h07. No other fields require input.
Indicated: 12h08
